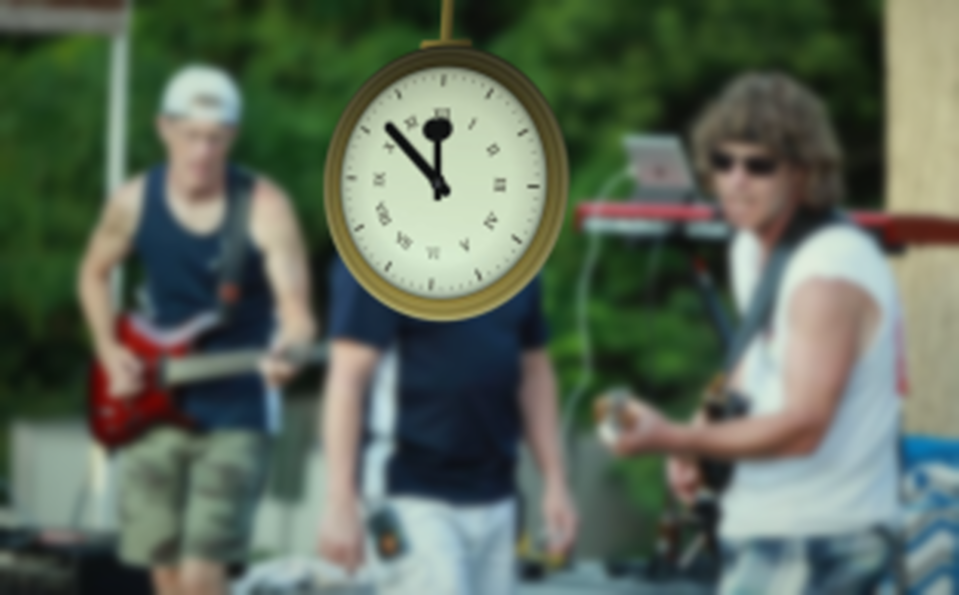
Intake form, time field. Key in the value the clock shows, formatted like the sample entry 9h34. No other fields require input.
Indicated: 11h52
